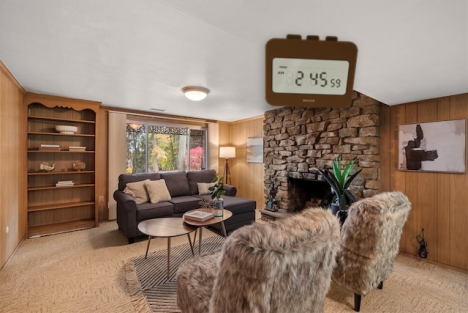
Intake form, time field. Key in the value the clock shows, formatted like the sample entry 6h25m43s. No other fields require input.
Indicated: 2h45m59s
